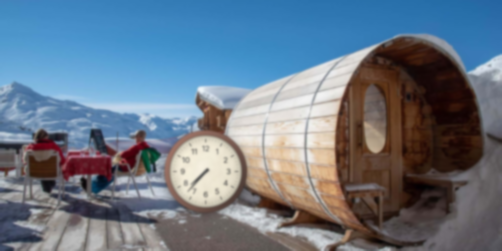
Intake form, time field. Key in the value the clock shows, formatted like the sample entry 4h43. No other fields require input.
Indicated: 7h37
